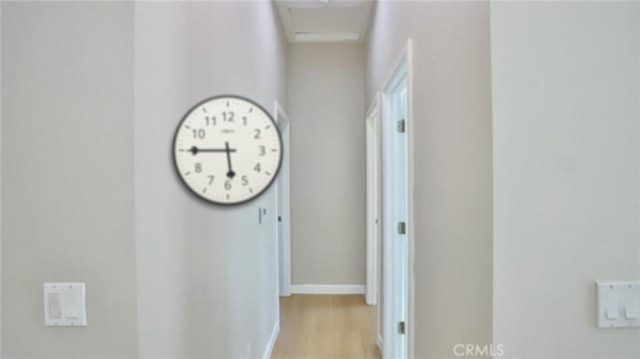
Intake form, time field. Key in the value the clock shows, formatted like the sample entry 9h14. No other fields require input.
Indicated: 5h45
